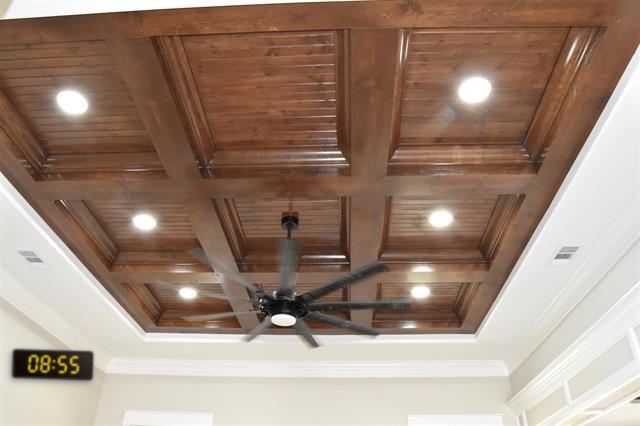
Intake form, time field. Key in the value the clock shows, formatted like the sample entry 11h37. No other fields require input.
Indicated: 8h55
